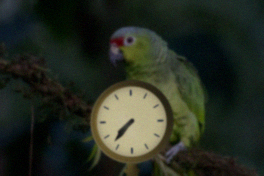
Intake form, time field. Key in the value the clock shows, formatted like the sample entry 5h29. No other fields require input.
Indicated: 7h37
